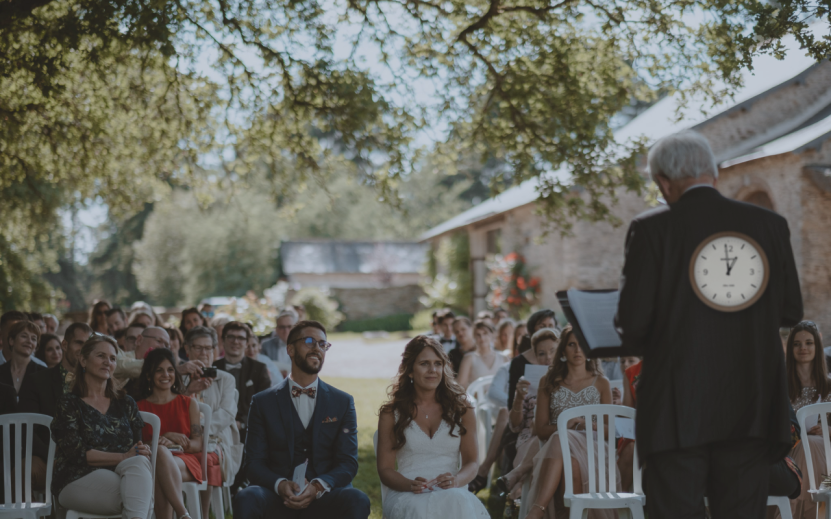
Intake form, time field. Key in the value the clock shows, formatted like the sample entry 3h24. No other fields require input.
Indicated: 12h59
